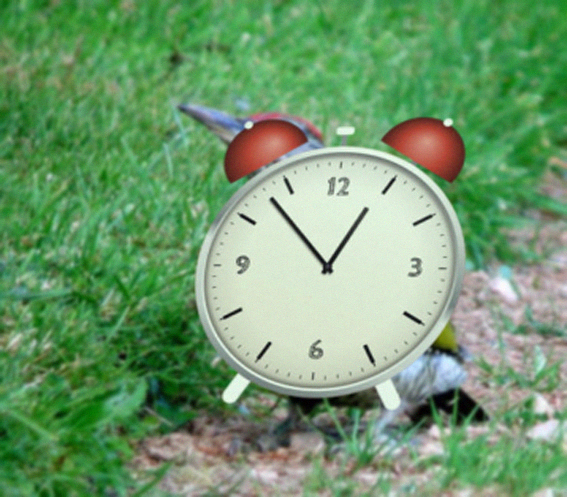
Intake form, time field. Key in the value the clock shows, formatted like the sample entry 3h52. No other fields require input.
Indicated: 12h53
